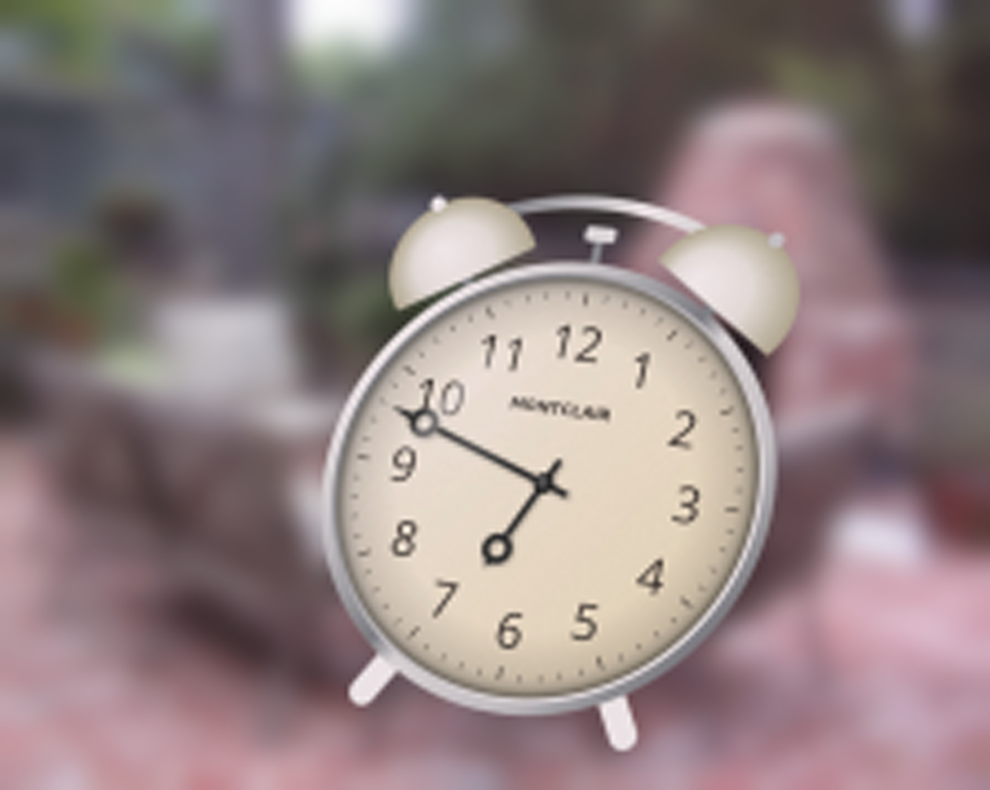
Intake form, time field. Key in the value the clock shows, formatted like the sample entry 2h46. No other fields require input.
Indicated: 6h48
